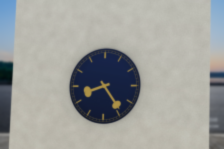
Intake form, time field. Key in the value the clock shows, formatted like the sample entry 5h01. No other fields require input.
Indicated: 8h24
